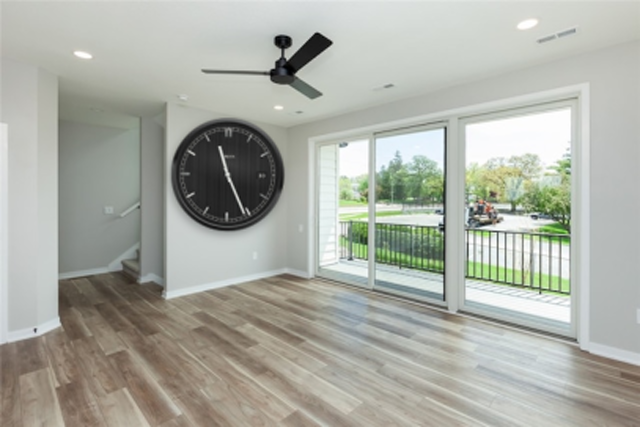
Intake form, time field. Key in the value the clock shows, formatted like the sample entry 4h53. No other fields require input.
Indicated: 11h26
